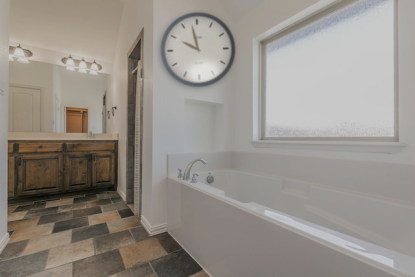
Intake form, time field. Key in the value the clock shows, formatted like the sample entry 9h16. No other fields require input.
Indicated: 9h58
